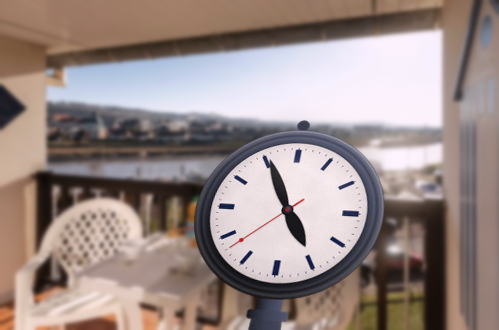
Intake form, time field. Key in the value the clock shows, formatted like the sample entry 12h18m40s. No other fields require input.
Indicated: 4h55m38s
